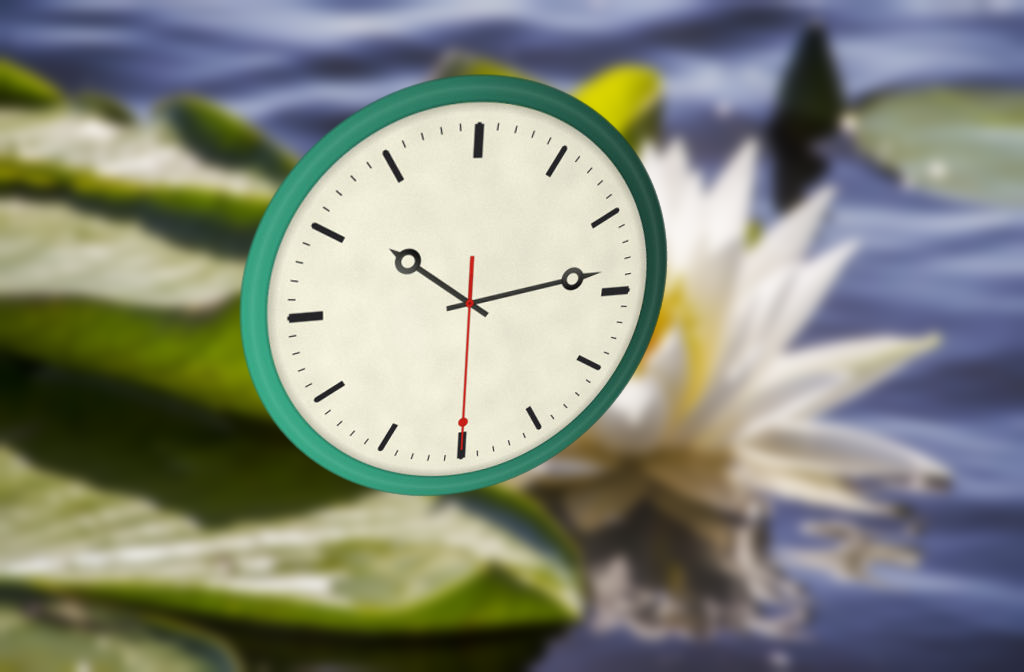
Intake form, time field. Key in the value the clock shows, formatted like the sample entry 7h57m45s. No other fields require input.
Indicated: 10h13m30s
